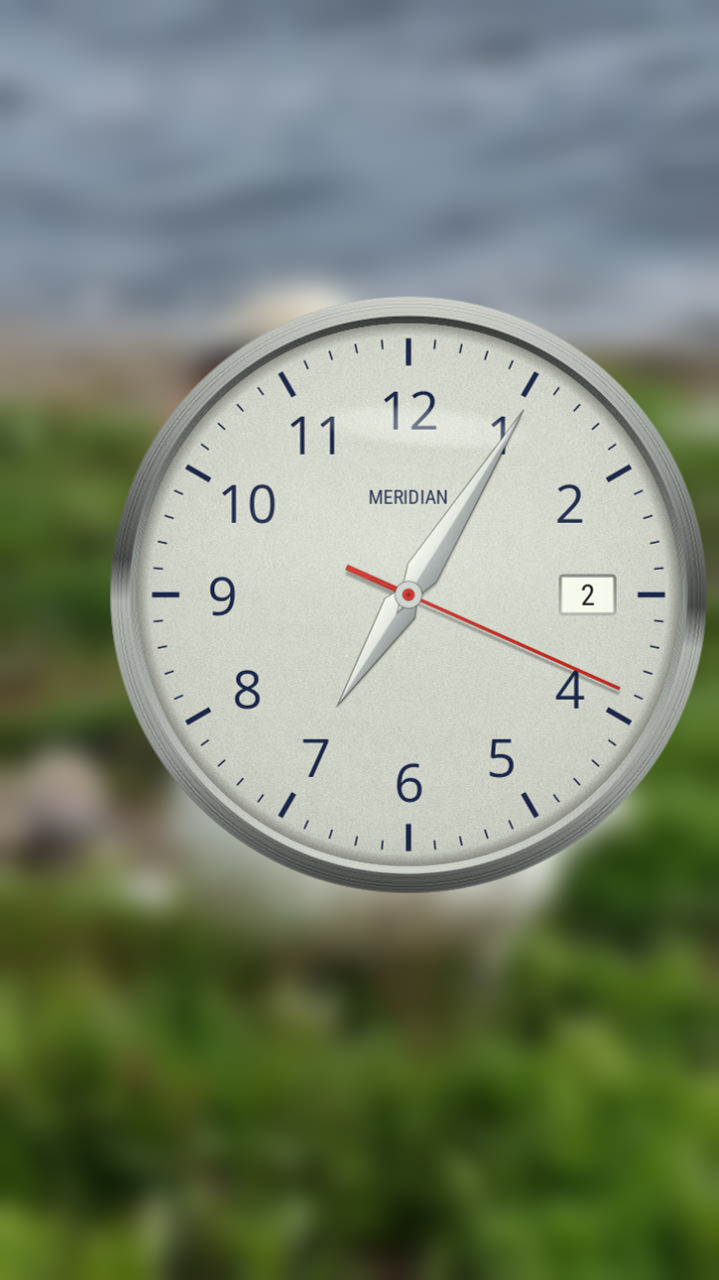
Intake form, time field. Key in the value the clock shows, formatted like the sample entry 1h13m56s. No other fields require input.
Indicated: 7h05m19s
